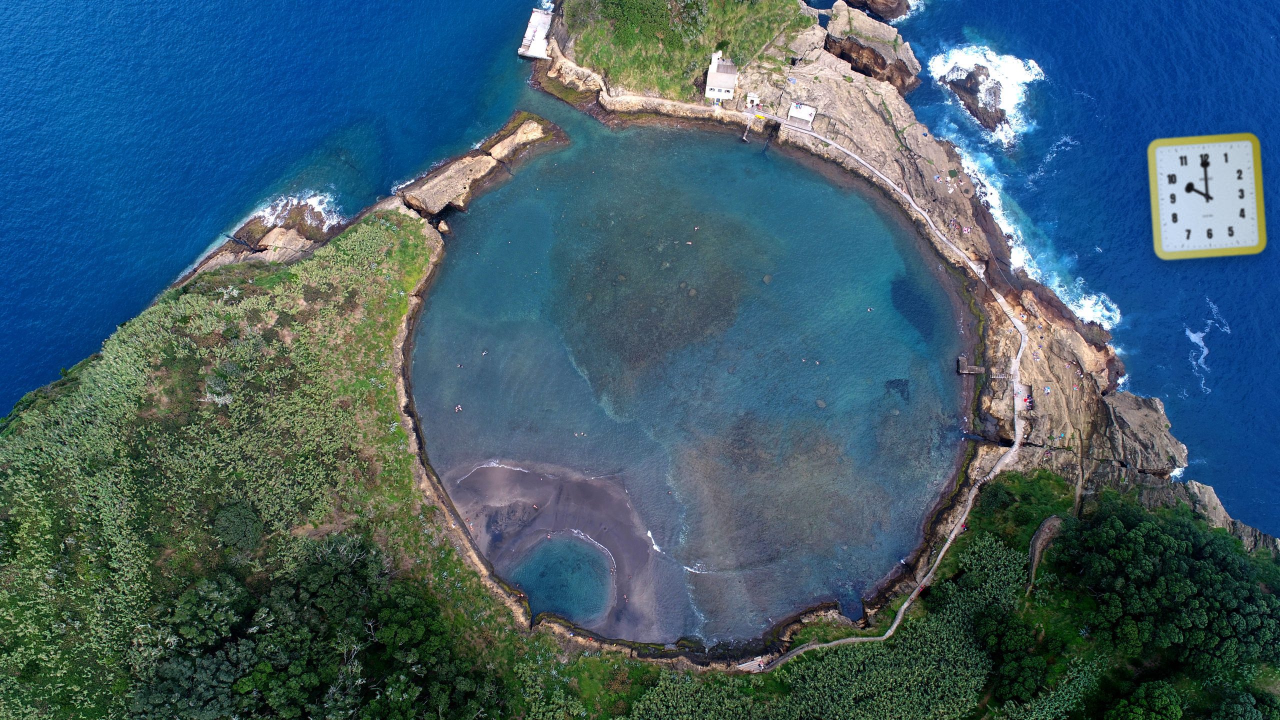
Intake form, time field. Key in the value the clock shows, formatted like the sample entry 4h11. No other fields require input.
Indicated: 10h00
